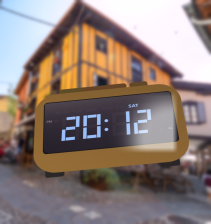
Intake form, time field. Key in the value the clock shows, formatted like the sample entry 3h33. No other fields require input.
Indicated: 20h12
